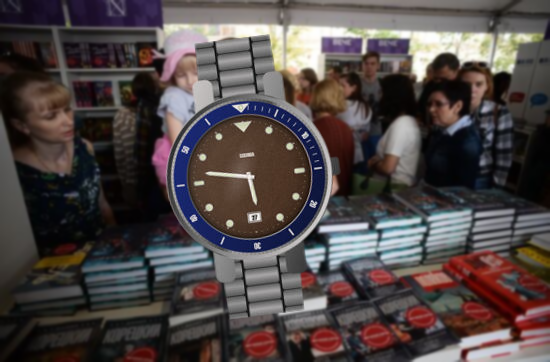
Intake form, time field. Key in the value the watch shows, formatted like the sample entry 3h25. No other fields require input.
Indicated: 5h47
